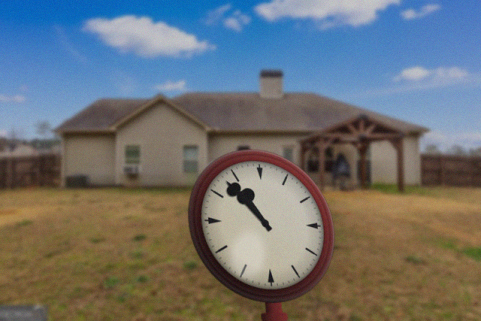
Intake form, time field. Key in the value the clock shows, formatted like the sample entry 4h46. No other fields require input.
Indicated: 10h53
